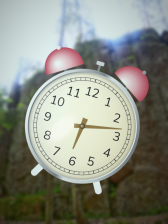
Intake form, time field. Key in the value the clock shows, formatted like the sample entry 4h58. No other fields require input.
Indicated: 6h13
